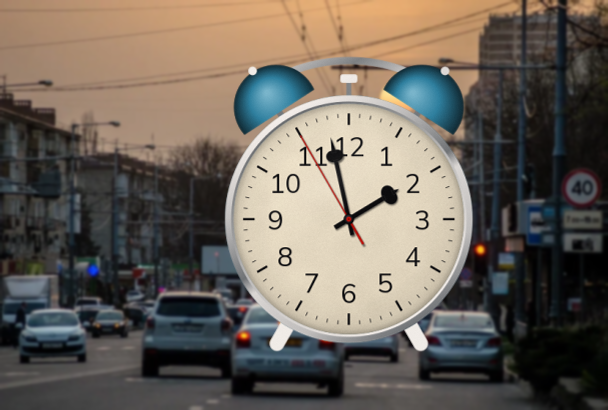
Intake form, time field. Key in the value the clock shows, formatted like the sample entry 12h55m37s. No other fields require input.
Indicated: 1h57m55s
